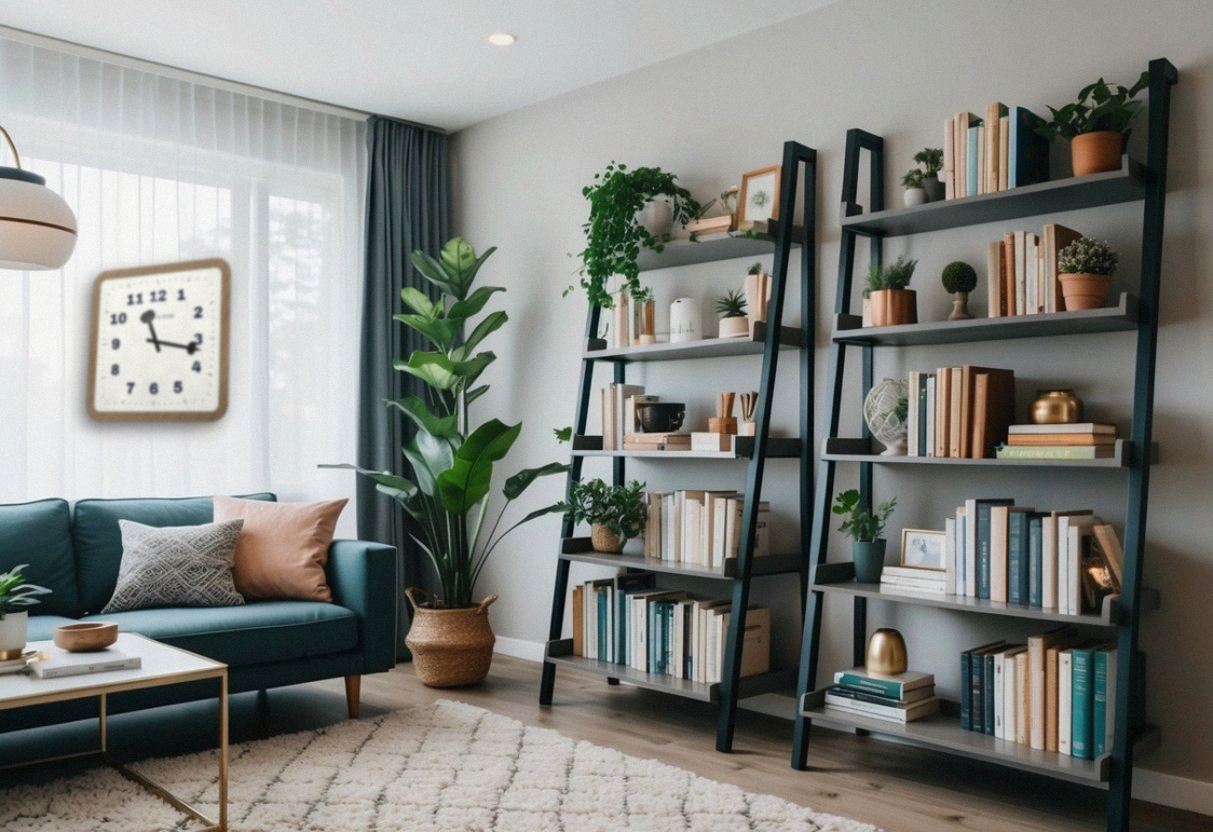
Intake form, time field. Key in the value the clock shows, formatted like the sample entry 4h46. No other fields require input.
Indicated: 11h17
